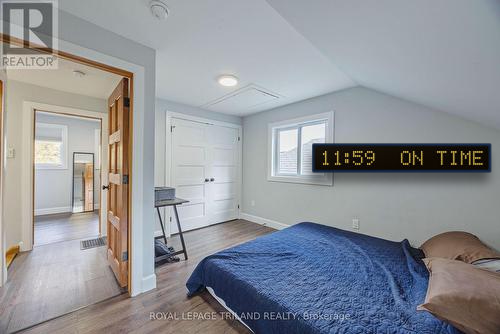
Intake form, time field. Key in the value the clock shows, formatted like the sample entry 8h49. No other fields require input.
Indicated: 11h59
